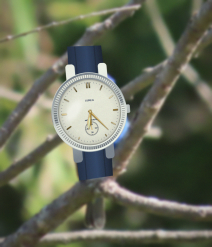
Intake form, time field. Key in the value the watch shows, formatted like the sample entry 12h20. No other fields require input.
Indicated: 6h23
